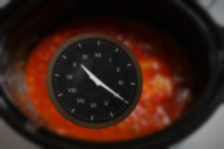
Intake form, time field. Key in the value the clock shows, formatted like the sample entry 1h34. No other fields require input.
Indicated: 10h20
